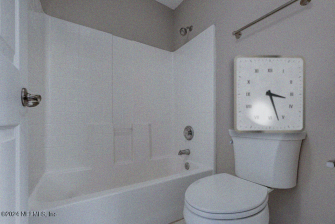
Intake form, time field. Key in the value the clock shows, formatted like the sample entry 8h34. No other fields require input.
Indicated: 3h27
